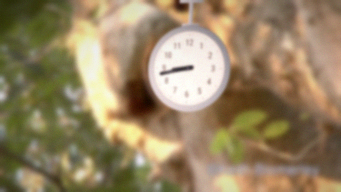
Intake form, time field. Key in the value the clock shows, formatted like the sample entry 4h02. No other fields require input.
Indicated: 8h43
